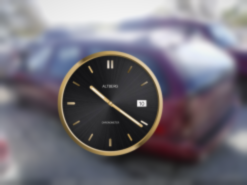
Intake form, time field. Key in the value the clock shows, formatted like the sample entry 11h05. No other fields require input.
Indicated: 10h21
